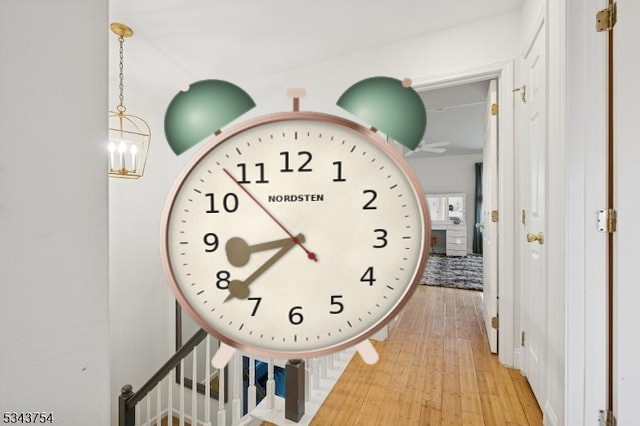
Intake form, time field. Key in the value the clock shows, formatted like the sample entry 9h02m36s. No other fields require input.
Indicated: 8h37m53s
